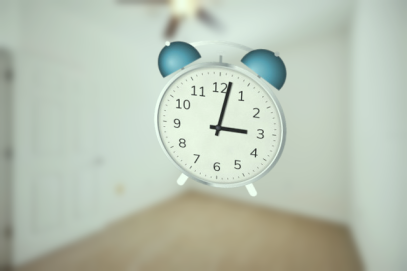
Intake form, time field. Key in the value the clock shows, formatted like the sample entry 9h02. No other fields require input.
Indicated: 3h02
